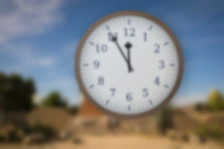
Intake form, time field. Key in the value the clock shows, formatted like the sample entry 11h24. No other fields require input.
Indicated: 11h55
